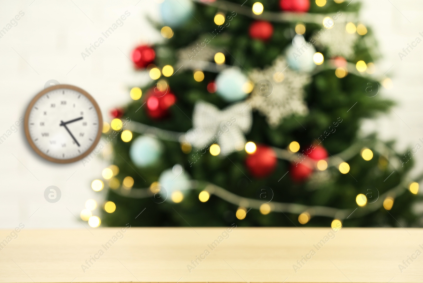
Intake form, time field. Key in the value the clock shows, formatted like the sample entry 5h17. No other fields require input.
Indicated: 2h24
